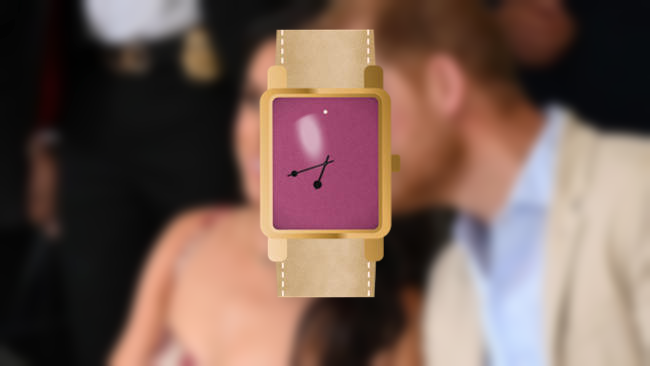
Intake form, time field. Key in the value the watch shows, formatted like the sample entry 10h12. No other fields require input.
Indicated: 6h42
